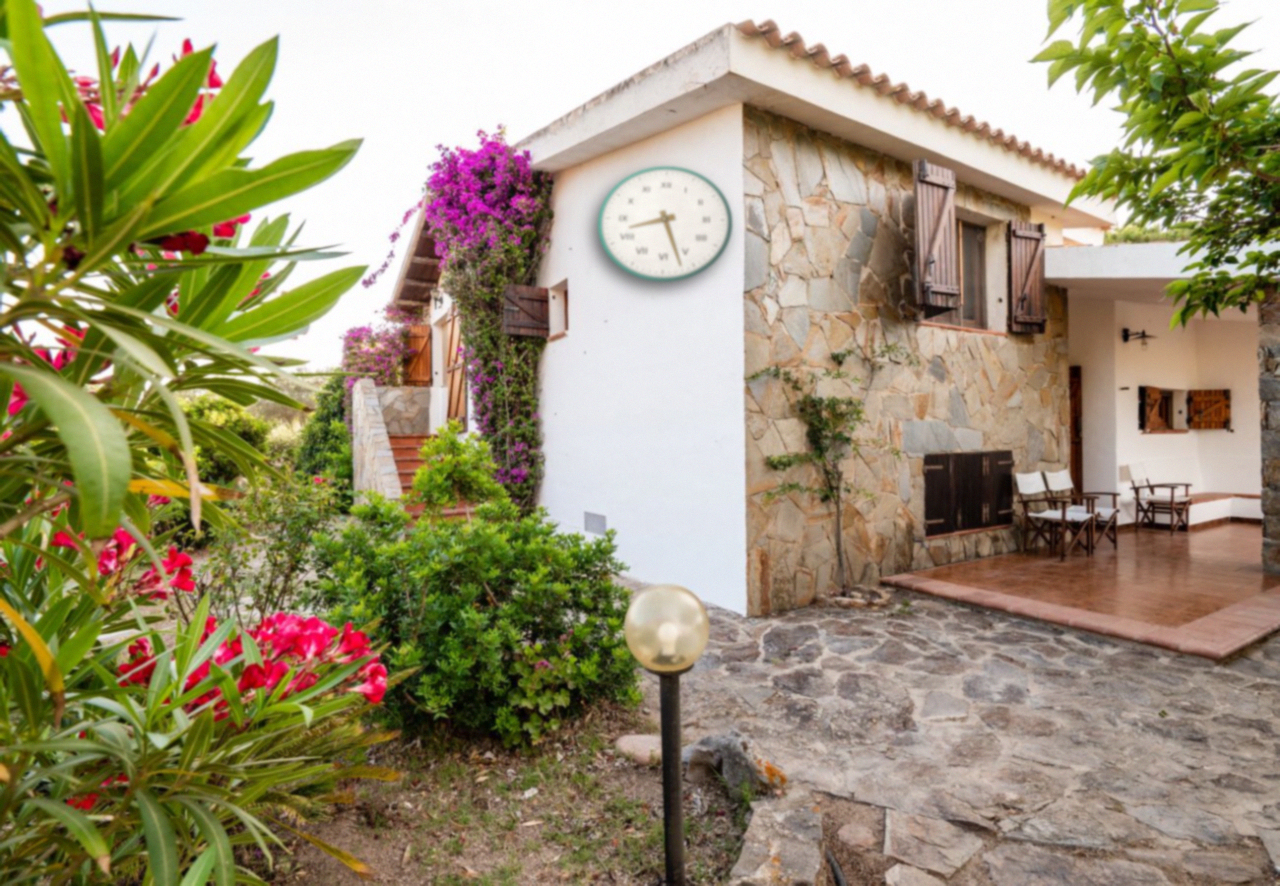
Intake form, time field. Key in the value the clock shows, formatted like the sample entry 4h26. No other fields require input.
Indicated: 8h27
